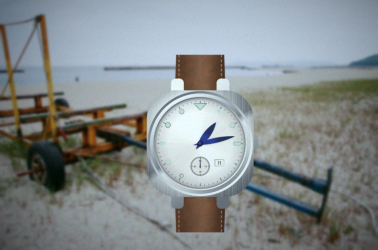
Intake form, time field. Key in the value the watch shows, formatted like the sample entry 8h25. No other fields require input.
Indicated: 1h13
